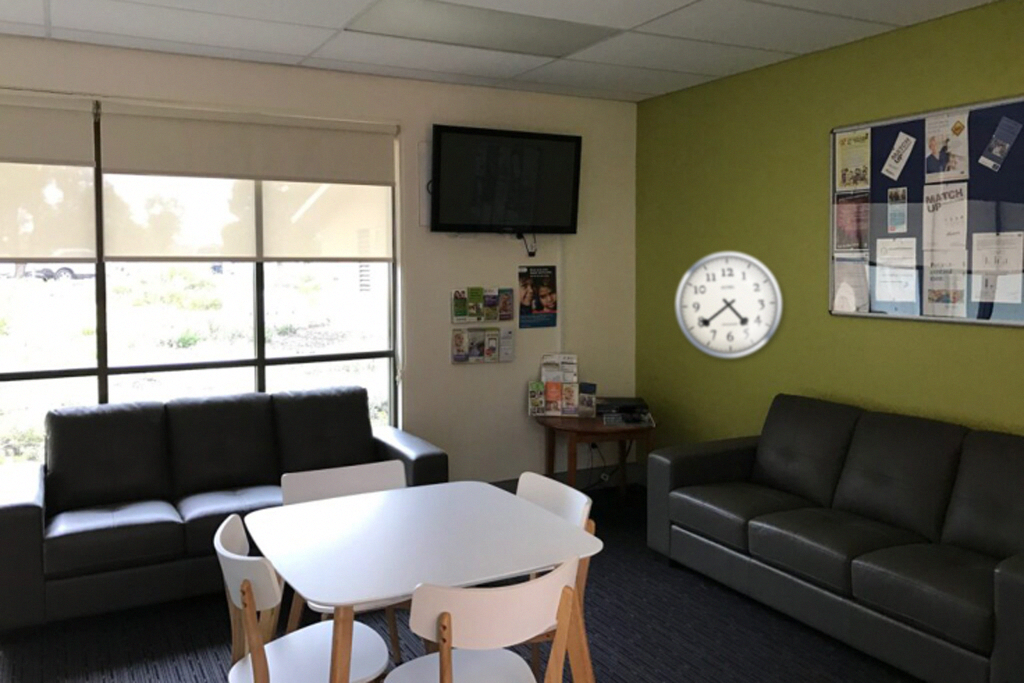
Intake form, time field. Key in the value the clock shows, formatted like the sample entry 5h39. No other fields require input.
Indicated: 4h39
